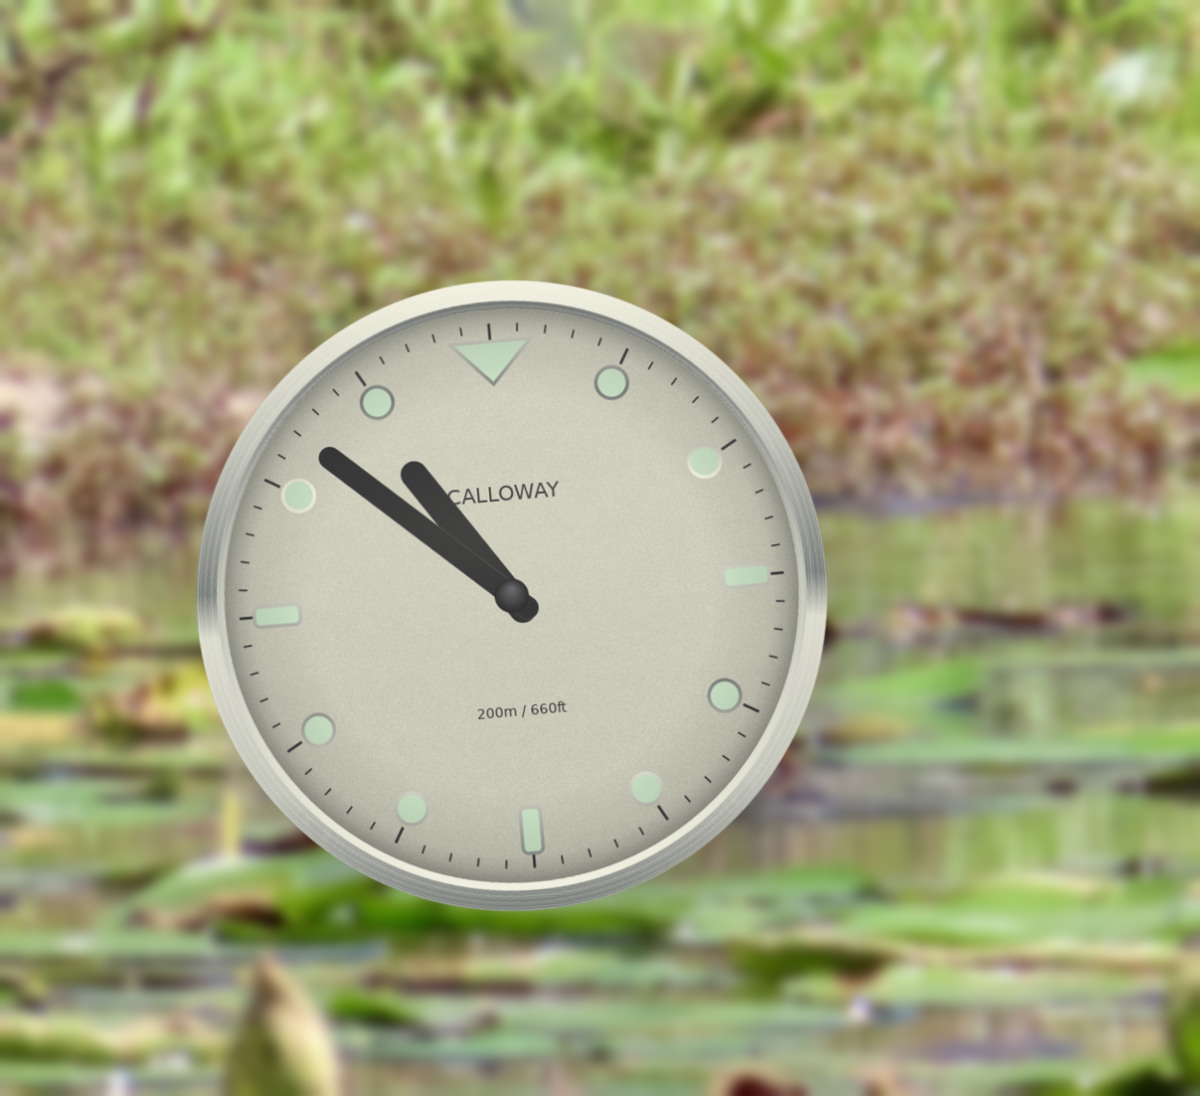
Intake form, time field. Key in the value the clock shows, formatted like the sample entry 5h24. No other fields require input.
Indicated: 10h52
